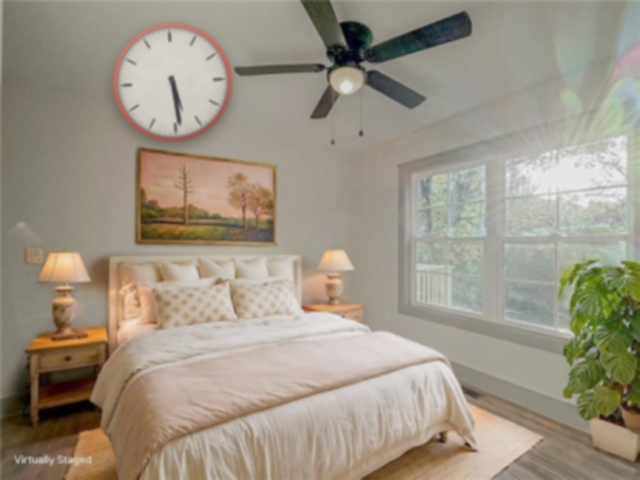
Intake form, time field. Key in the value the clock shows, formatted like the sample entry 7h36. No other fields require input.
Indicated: 5h29
